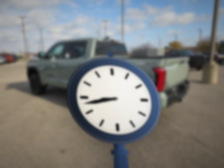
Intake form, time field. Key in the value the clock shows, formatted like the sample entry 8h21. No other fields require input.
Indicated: 8h43
